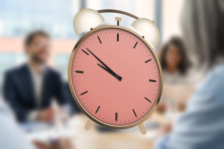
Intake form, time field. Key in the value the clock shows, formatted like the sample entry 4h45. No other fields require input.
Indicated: 9h51
